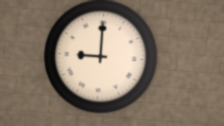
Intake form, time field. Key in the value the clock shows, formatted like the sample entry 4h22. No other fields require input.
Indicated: 9h00
